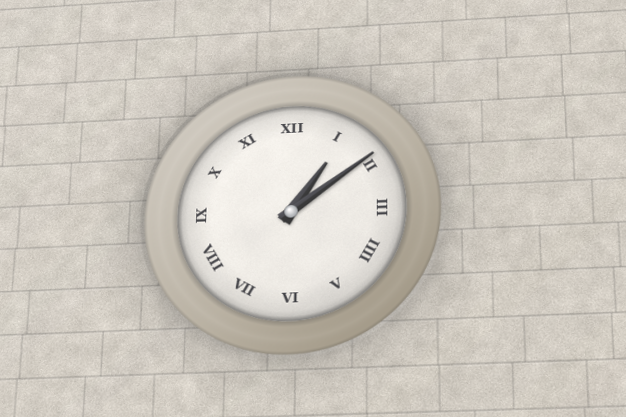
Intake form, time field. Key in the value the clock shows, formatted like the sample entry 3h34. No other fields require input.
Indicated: 1h09
